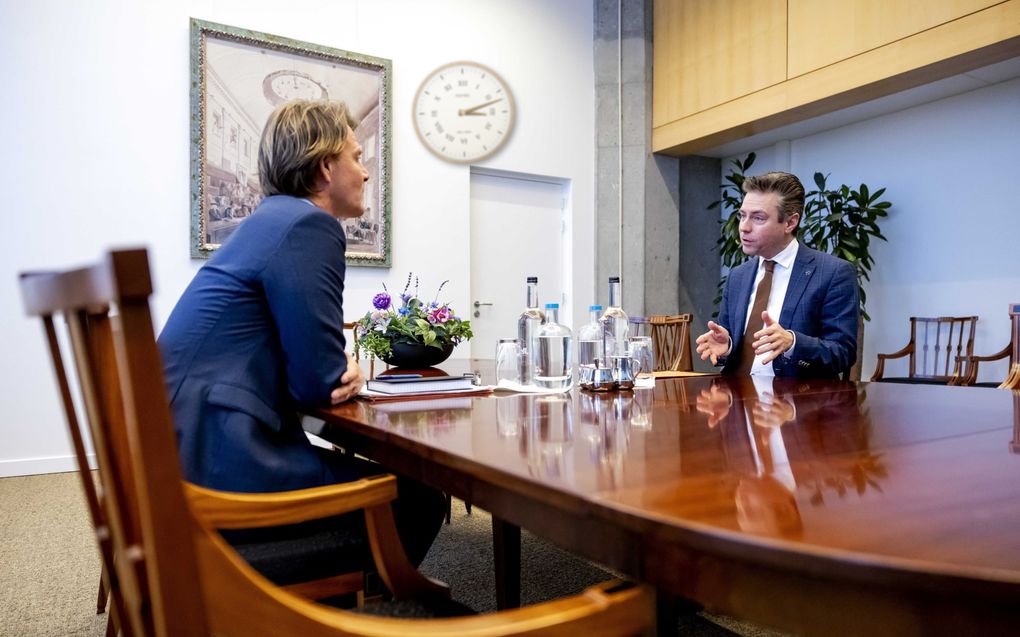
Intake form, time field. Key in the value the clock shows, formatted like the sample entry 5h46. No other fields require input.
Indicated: 3h12
